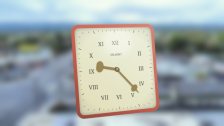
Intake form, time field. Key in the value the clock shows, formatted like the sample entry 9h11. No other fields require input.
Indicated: 9h23
